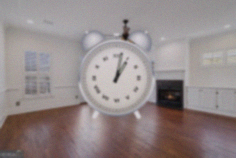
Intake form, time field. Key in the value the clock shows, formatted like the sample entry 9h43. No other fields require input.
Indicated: 1h02
